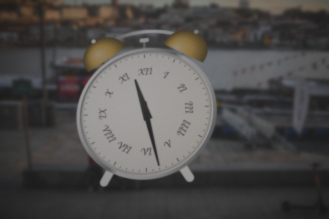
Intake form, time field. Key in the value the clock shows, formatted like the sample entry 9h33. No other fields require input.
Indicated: 11h28
